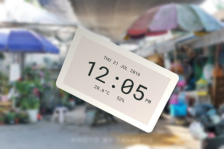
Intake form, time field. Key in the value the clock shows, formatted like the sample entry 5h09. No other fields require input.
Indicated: 12h05
